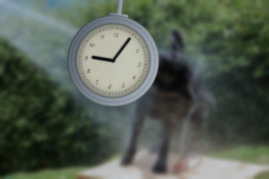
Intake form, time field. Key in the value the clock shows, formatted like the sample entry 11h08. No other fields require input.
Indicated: 9h05
